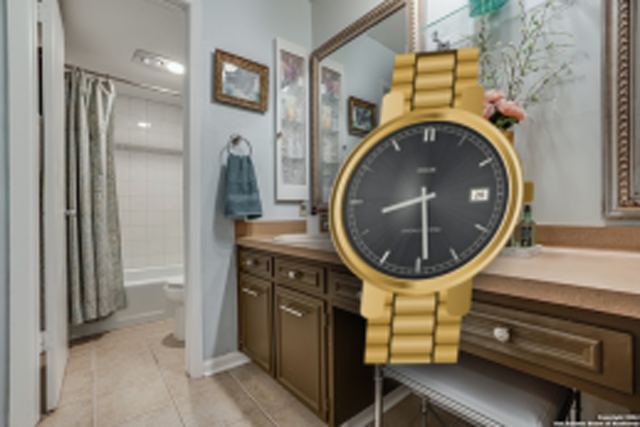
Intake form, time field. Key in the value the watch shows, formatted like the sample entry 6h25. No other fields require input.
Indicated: 8h29
